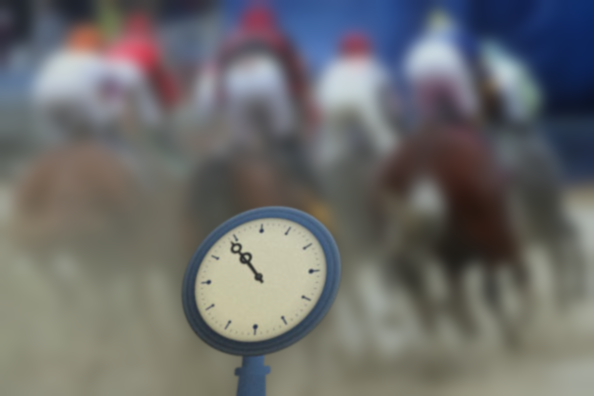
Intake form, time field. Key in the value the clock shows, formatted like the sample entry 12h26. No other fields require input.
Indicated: 10h54
